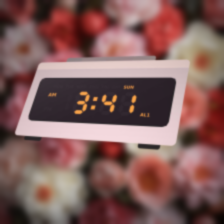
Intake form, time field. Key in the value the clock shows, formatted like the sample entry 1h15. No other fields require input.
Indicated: 3h41
